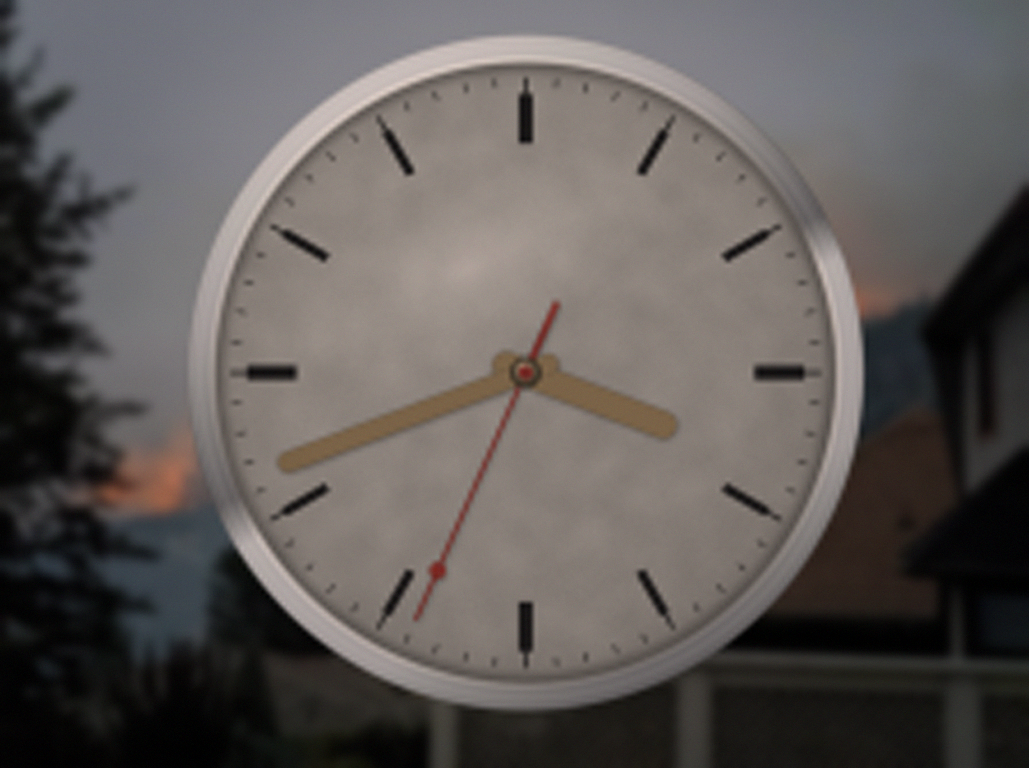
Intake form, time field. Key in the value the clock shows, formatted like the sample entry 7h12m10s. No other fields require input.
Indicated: 3h41m34s
